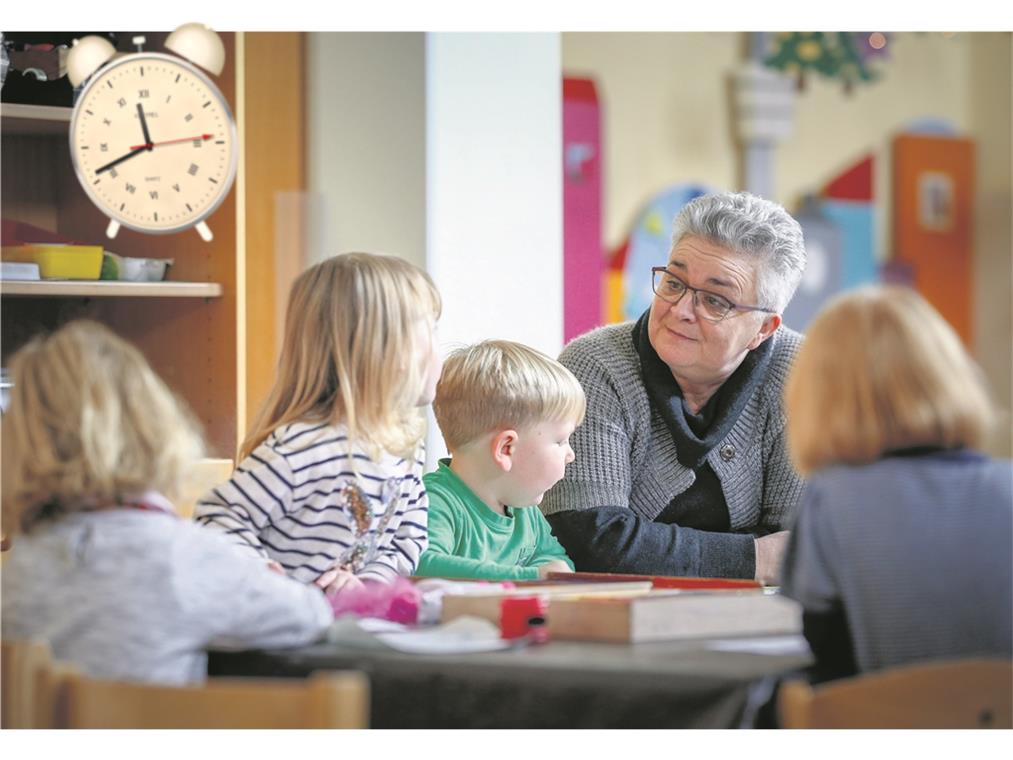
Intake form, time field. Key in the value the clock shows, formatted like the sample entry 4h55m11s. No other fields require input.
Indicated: 11h41m14s
